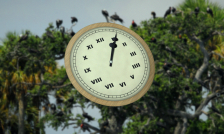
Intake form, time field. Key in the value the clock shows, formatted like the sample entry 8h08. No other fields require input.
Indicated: 1h06
